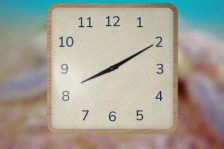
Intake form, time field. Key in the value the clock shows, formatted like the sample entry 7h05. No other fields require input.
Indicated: 8h10
